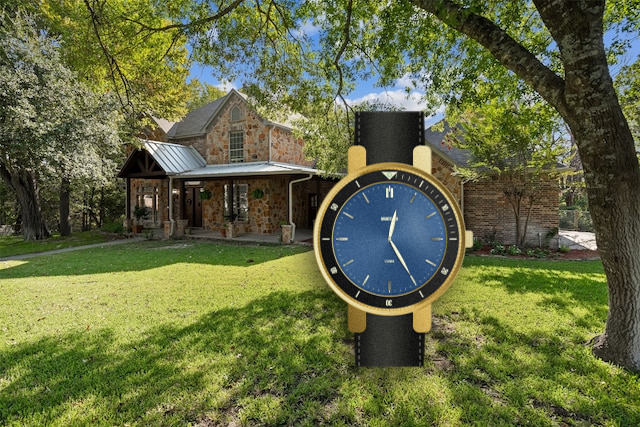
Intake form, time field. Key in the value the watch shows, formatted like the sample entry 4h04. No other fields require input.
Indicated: 12h25
